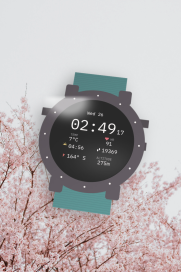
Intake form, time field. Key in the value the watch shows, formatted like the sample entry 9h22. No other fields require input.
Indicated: 2h49
